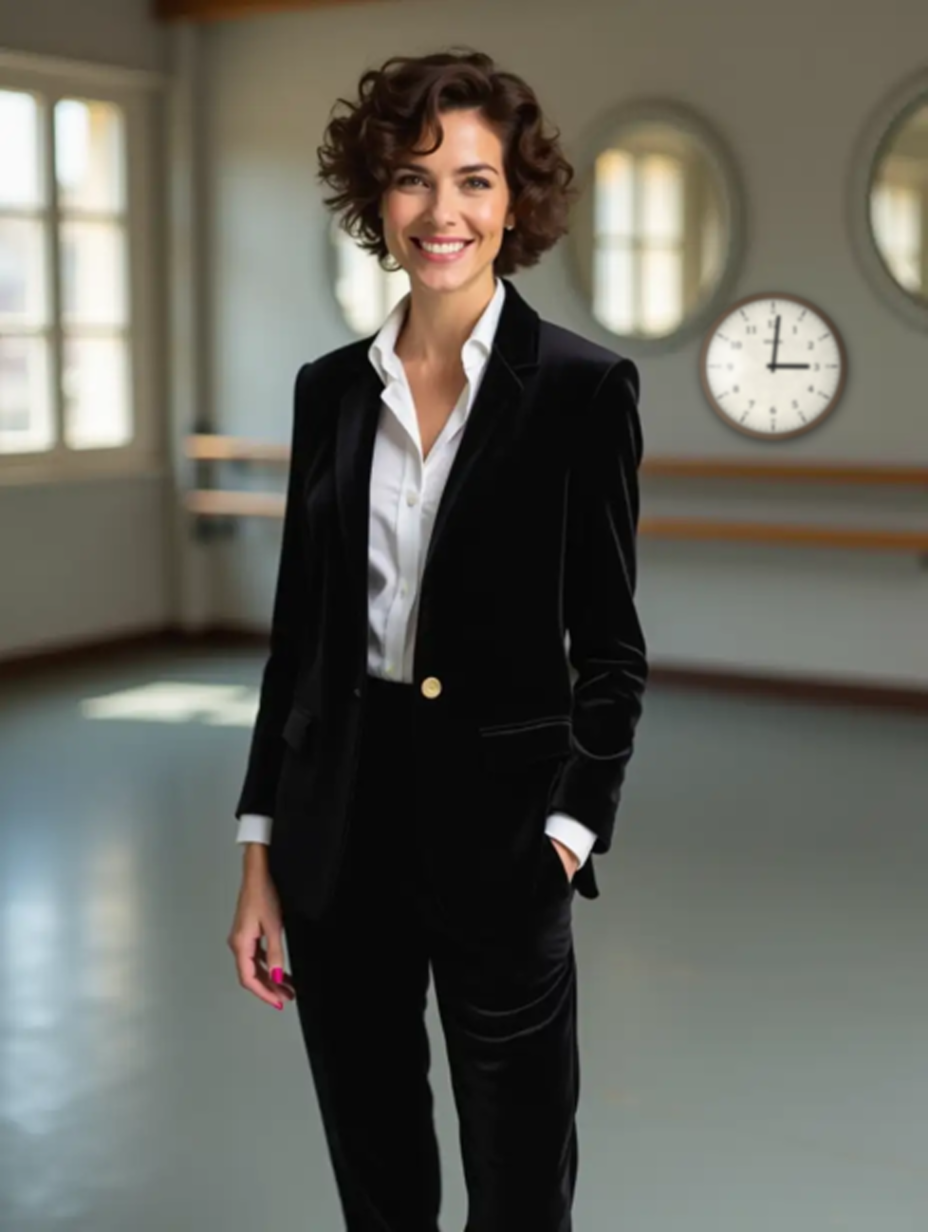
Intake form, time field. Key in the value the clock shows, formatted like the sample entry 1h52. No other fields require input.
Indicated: 3h01
